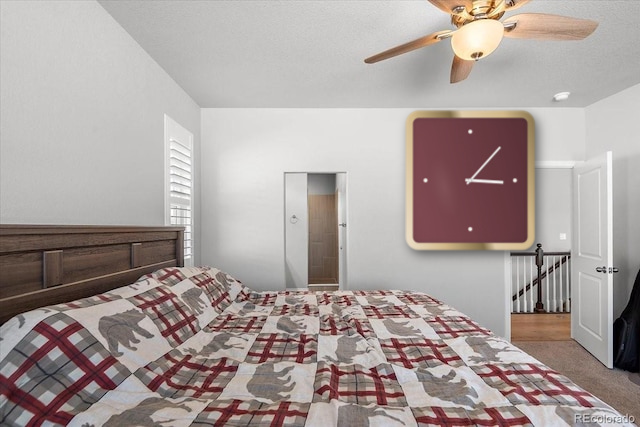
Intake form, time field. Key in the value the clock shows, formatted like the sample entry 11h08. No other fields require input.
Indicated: 3h07
